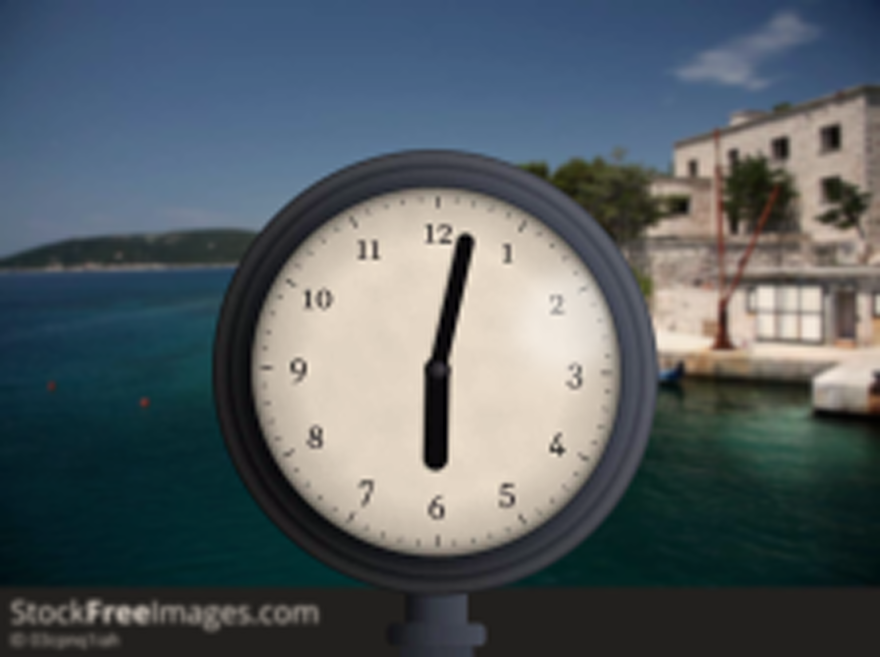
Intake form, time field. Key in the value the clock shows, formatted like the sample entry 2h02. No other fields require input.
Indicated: 6h02
